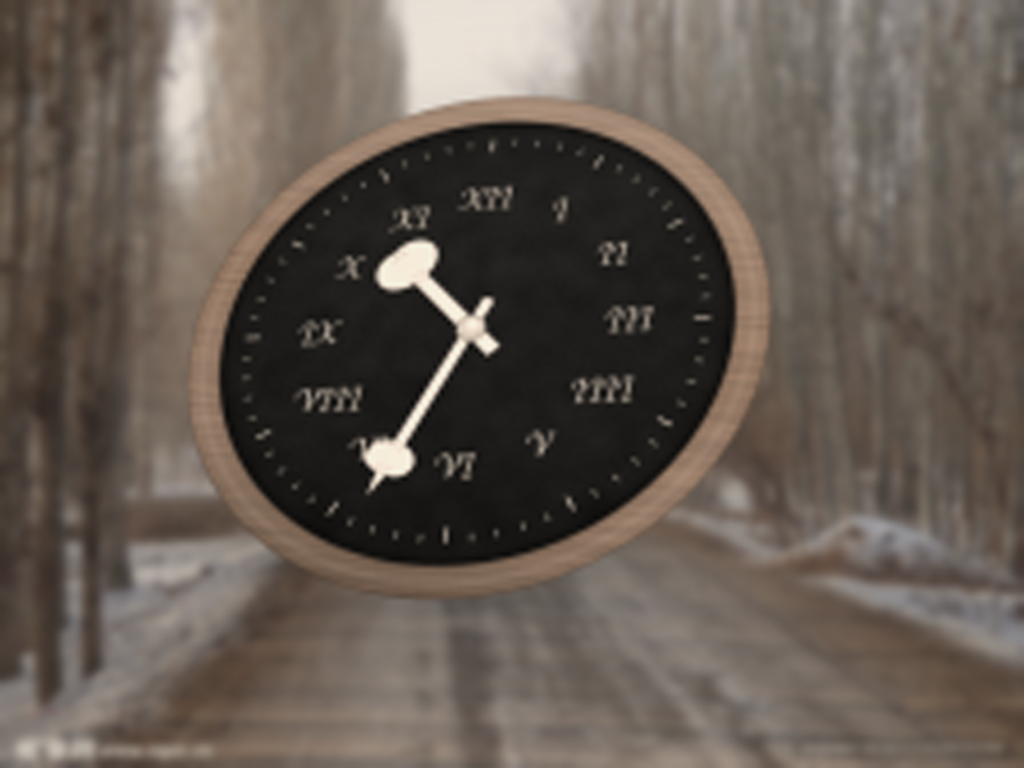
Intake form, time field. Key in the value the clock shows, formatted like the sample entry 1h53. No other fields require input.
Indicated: 10h34
